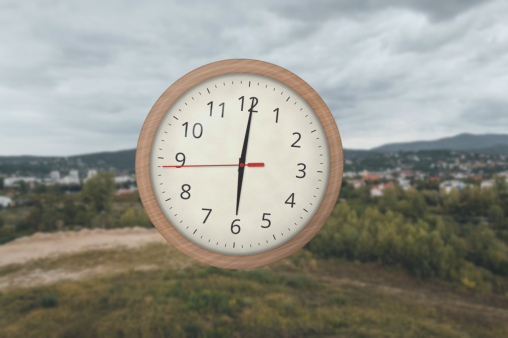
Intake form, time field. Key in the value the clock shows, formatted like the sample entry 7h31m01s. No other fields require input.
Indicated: 6h00m44s
